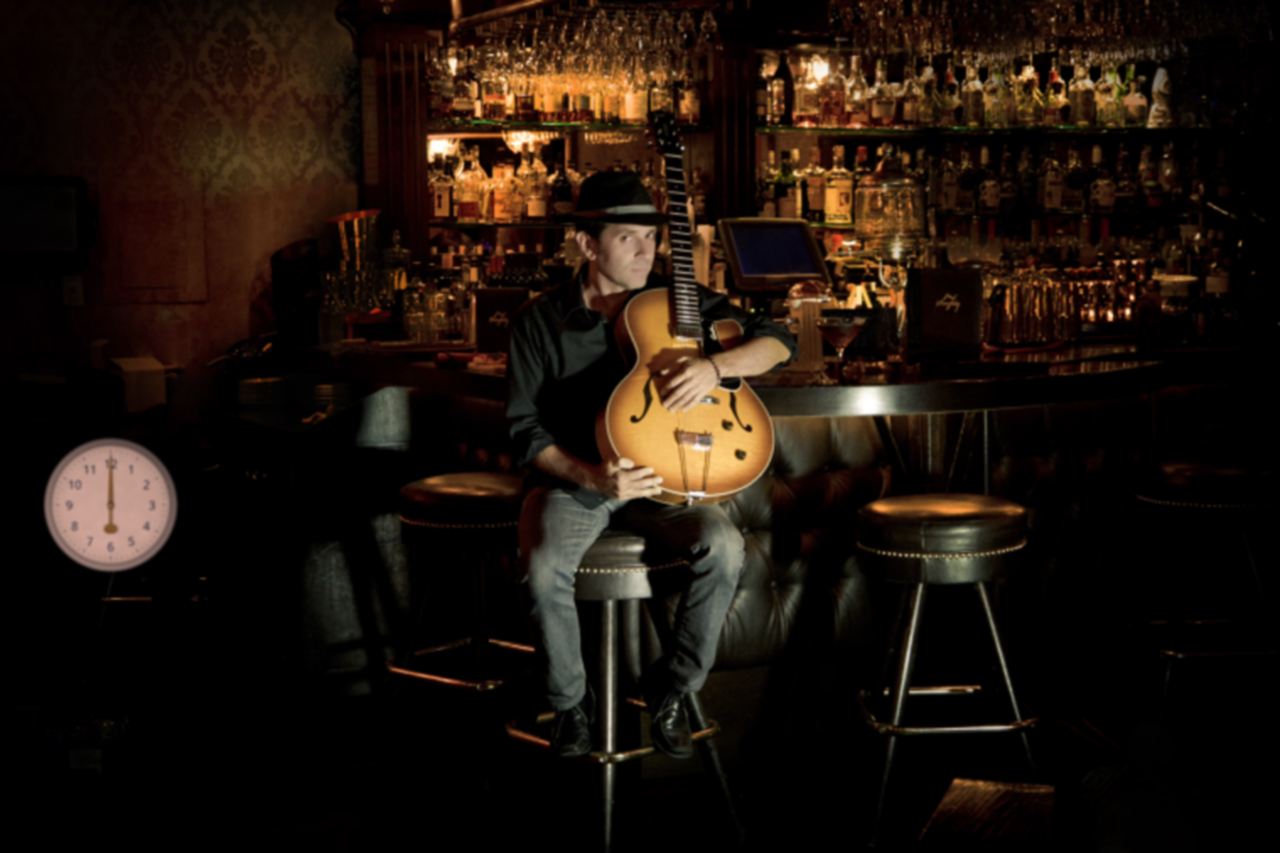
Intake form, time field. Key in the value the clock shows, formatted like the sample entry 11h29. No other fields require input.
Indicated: 6h00
